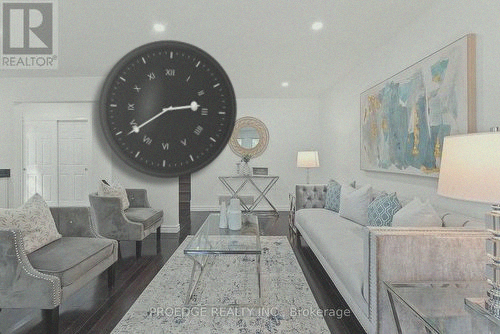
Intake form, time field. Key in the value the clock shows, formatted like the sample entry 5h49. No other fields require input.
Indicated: 2h39
